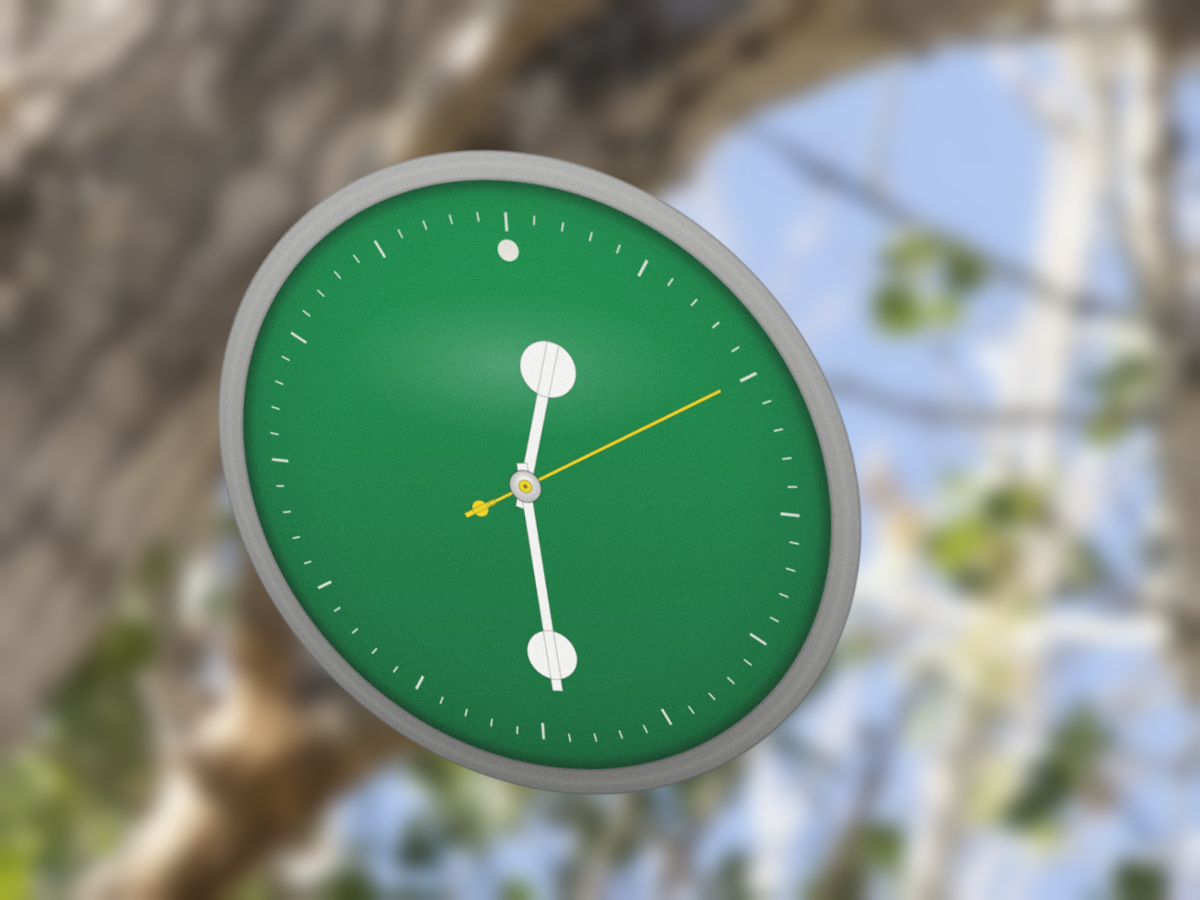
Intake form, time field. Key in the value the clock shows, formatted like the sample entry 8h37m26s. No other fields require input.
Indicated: 12h29m10s
